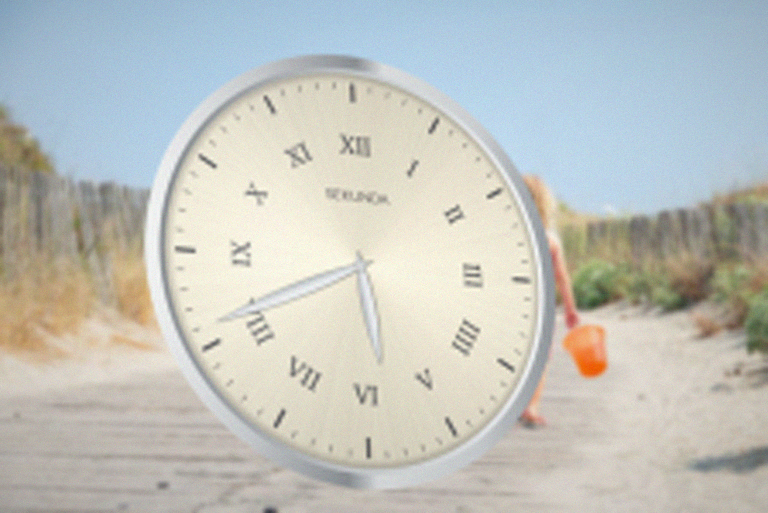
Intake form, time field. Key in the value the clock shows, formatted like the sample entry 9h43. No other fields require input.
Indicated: 5h41
